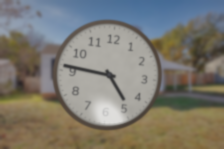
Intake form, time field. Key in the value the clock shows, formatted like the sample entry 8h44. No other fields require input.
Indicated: 4h46
